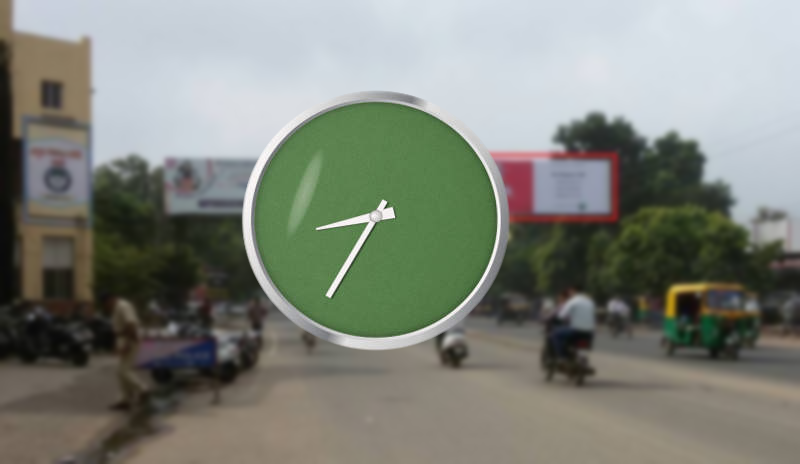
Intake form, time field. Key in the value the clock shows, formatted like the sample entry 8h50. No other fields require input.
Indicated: 8h35
